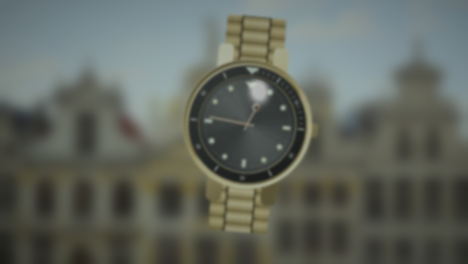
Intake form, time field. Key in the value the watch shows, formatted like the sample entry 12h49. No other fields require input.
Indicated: 12h46
